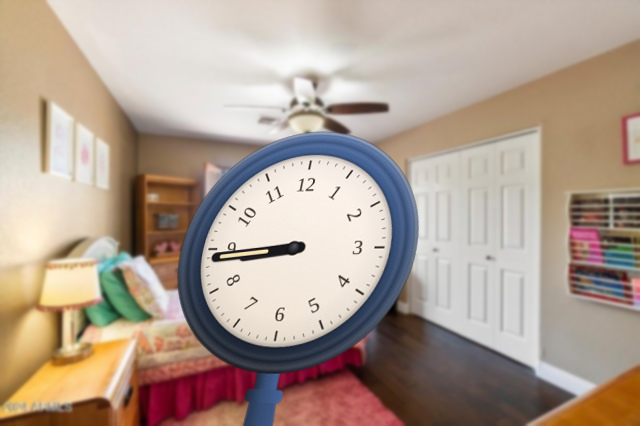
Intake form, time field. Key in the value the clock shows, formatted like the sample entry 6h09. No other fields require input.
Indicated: 8h44
